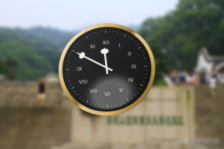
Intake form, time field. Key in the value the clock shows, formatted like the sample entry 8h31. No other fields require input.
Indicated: 11h50
